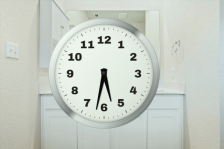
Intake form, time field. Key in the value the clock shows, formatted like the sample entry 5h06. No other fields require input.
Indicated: 5h32
